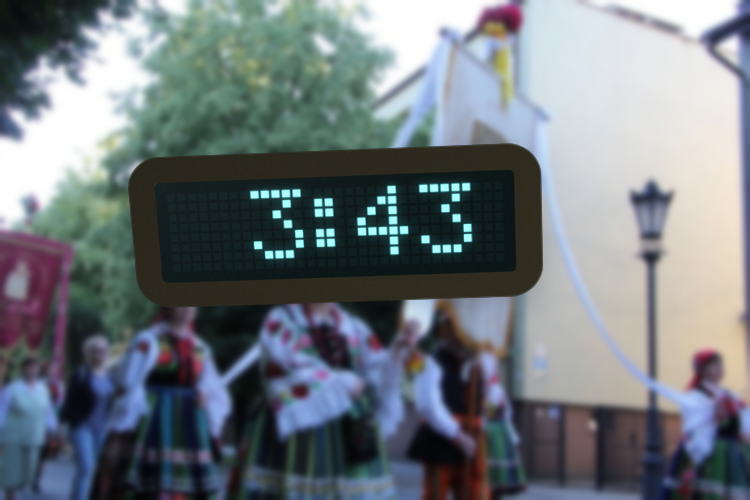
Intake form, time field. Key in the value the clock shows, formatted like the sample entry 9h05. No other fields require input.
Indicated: 3h43
